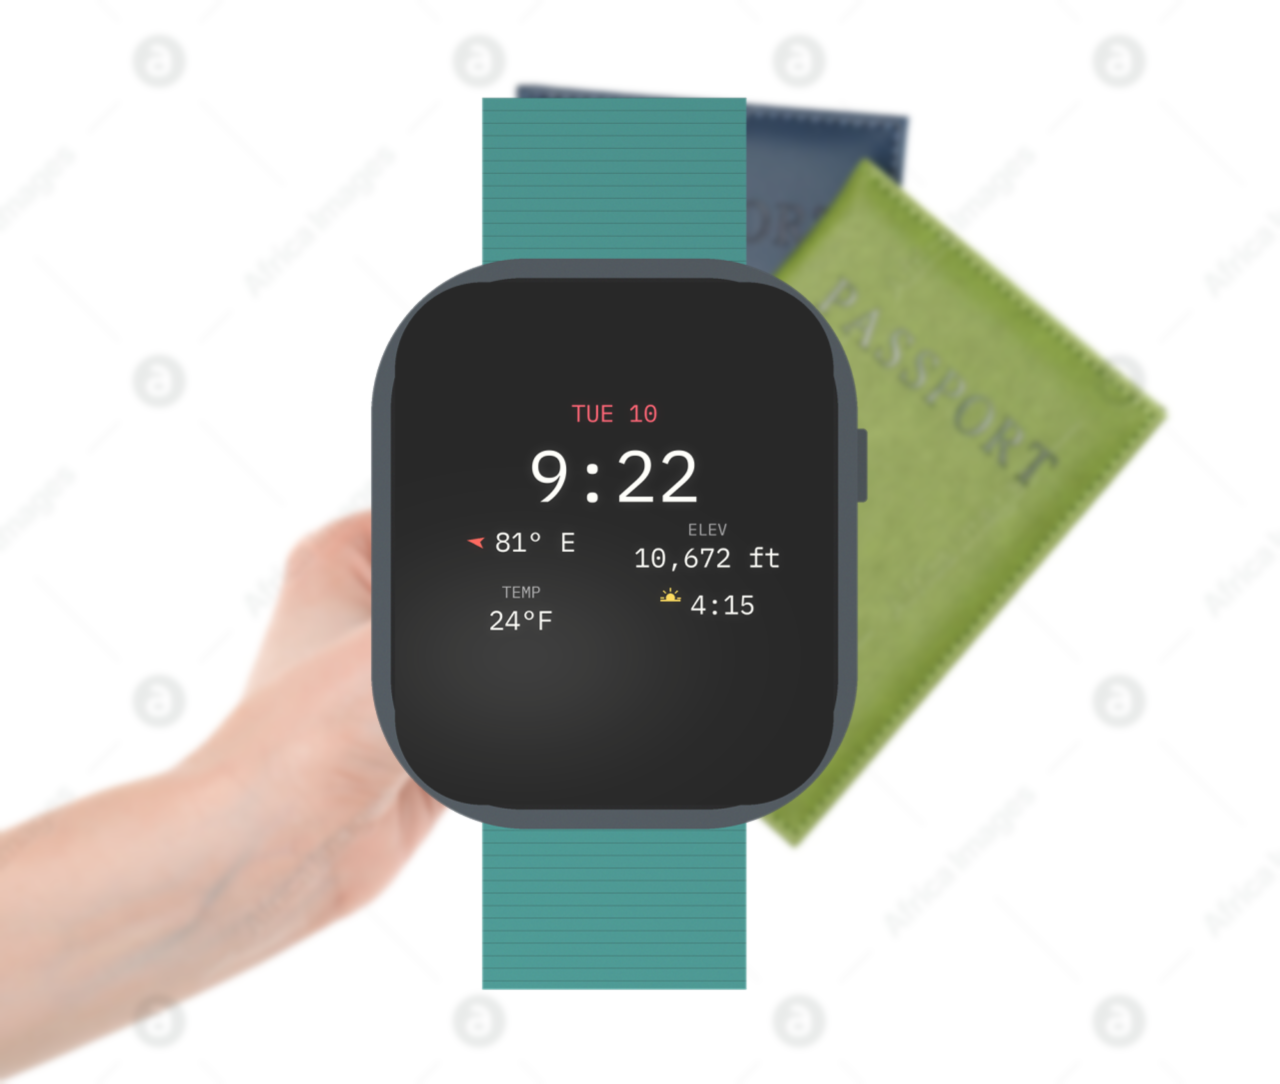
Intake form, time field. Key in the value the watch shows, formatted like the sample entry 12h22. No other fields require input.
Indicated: 9h22
